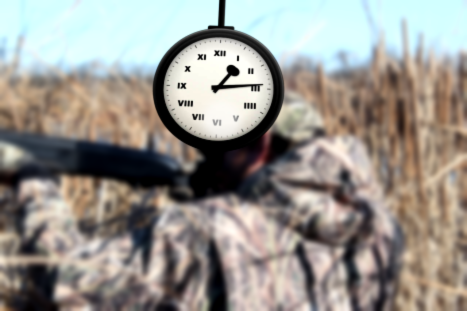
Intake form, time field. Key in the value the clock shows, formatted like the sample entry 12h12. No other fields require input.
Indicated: 1h14
